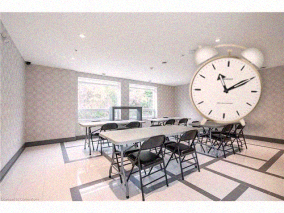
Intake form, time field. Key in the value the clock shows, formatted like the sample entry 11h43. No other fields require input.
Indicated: 11h10
